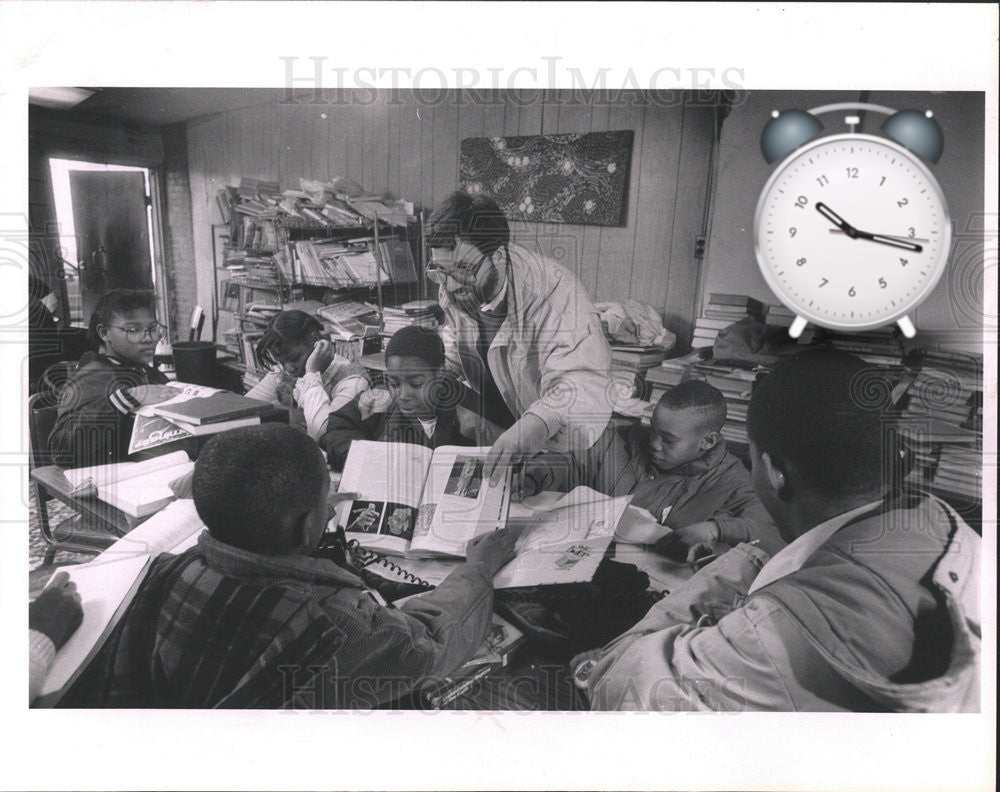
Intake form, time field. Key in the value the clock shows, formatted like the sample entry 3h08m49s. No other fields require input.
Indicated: 10h17m16s
